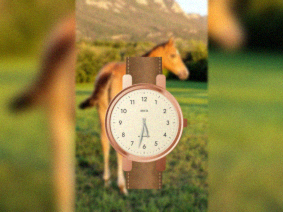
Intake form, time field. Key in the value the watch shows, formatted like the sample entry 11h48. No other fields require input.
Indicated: 5h32
